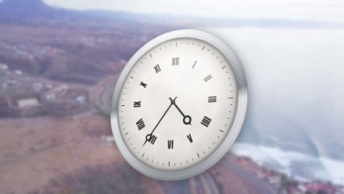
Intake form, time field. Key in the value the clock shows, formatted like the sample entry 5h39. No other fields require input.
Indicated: 4h36
